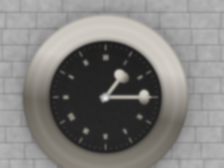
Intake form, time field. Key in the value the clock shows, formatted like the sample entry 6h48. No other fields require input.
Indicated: 1h15
